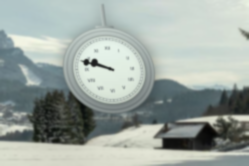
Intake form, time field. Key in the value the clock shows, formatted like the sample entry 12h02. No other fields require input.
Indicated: 9h48
